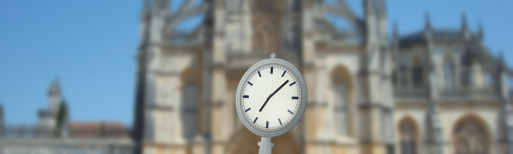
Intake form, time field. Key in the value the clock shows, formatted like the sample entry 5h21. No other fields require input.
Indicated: 7h08
